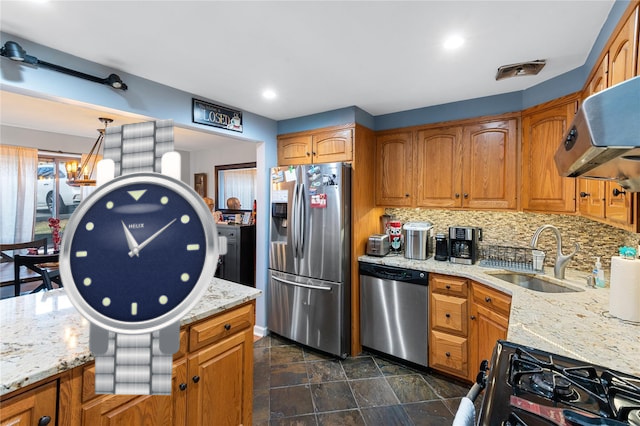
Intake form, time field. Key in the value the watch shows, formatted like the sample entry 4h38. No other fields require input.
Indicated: 11h09
